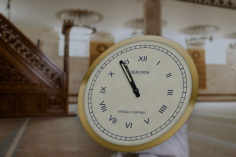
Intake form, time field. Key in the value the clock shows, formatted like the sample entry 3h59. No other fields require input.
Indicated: 10h54
